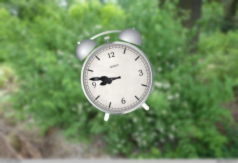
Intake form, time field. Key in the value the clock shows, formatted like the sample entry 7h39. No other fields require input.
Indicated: 8h47
